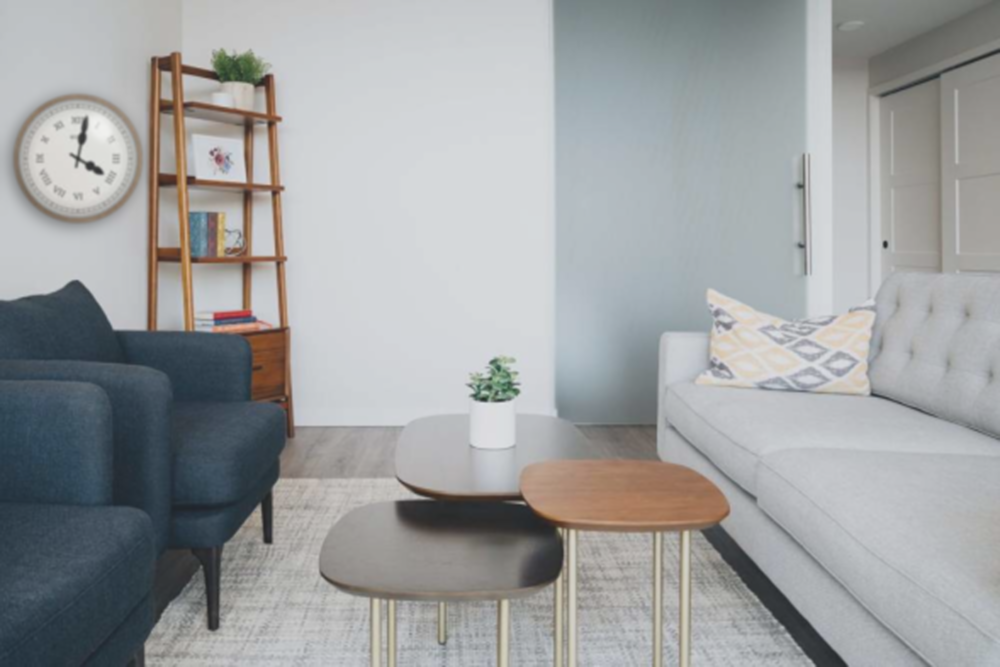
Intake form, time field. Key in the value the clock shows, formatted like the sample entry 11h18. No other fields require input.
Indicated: 4h02
